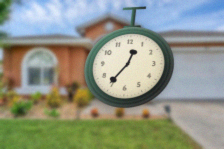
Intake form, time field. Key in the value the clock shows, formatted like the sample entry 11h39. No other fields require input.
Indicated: 12h36
